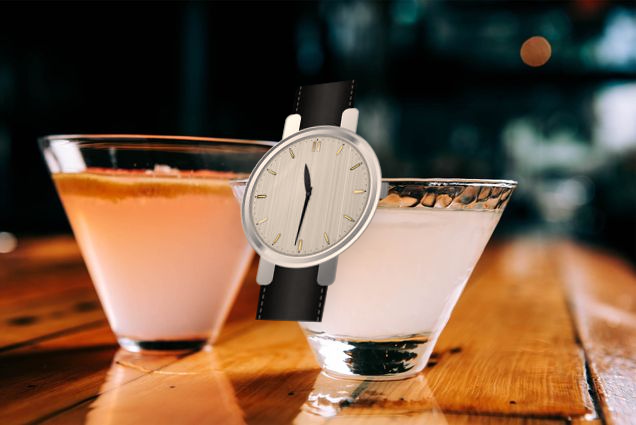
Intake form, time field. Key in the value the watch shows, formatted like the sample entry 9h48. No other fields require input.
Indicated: 11h31
